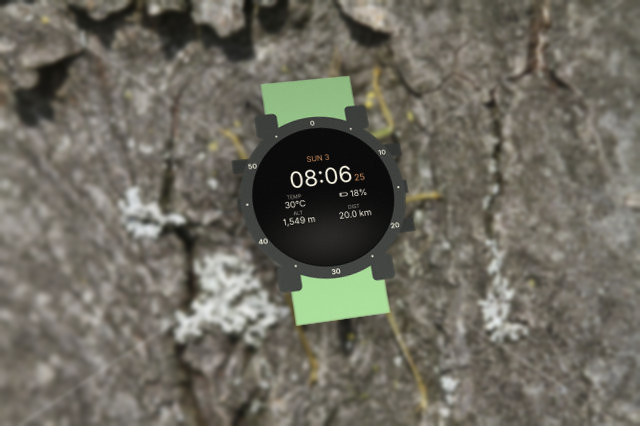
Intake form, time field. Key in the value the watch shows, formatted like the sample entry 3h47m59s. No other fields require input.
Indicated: 8h06m25s
